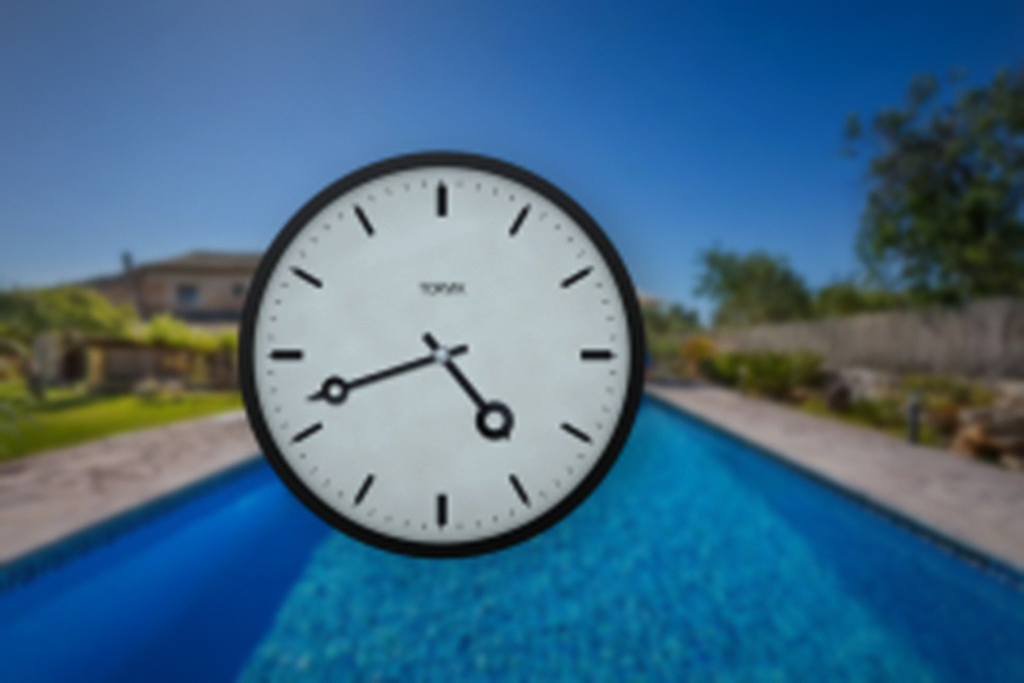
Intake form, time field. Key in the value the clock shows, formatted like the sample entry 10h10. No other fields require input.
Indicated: 4h42
